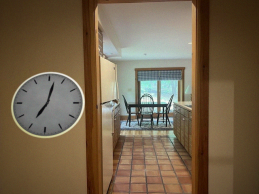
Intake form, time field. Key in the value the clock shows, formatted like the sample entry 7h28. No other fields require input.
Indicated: 7h02
